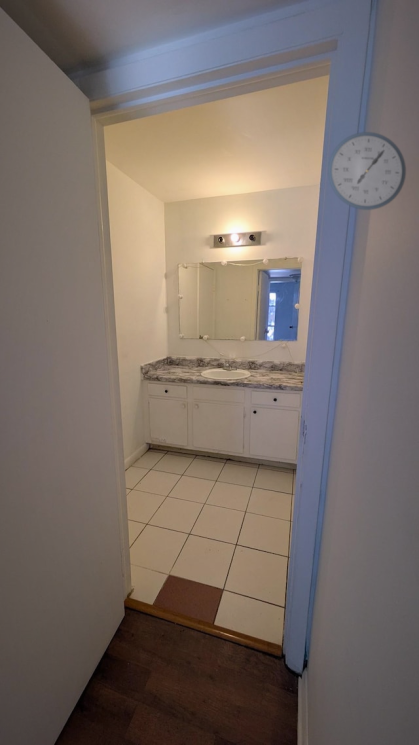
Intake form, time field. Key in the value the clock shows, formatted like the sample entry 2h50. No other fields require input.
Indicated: 7h06
